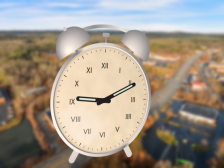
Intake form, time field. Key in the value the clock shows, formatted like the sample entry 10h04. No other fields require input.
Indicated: 9h11
